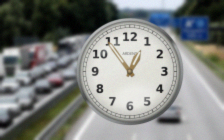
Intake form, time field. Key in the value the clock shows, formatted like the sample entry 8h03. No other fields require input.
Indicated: 12h54
